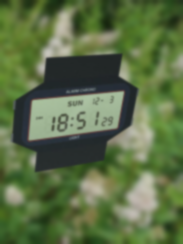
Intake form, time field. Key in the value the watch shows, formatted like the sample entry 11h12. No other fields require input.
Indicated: 18h51
